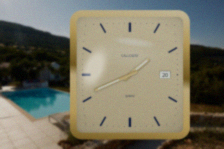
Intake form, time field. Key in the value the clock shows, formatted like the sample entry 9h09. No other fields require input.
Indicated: 1h41
